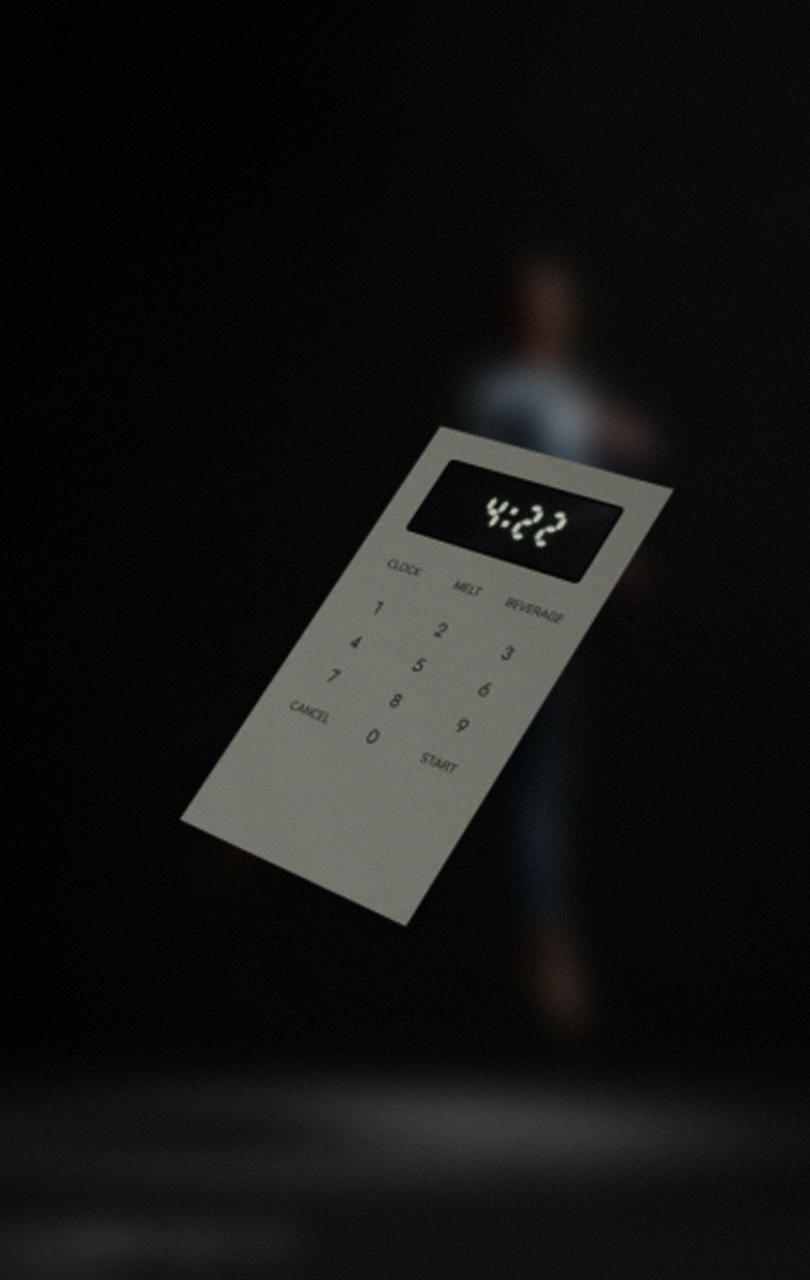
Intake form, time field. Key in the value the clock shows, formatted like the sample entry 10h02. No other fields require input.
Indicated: 4h22
